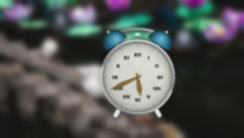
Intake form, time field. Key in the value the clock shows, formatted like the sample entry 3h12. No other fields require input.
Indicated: 5h41
